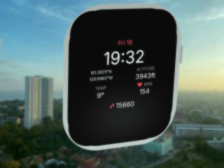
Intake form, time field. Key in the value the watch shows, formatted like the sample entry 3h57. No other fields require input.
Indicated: 19h32
